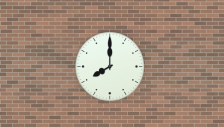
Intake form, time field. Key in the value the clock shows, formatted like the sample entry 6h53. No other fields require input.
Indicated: 8h00
